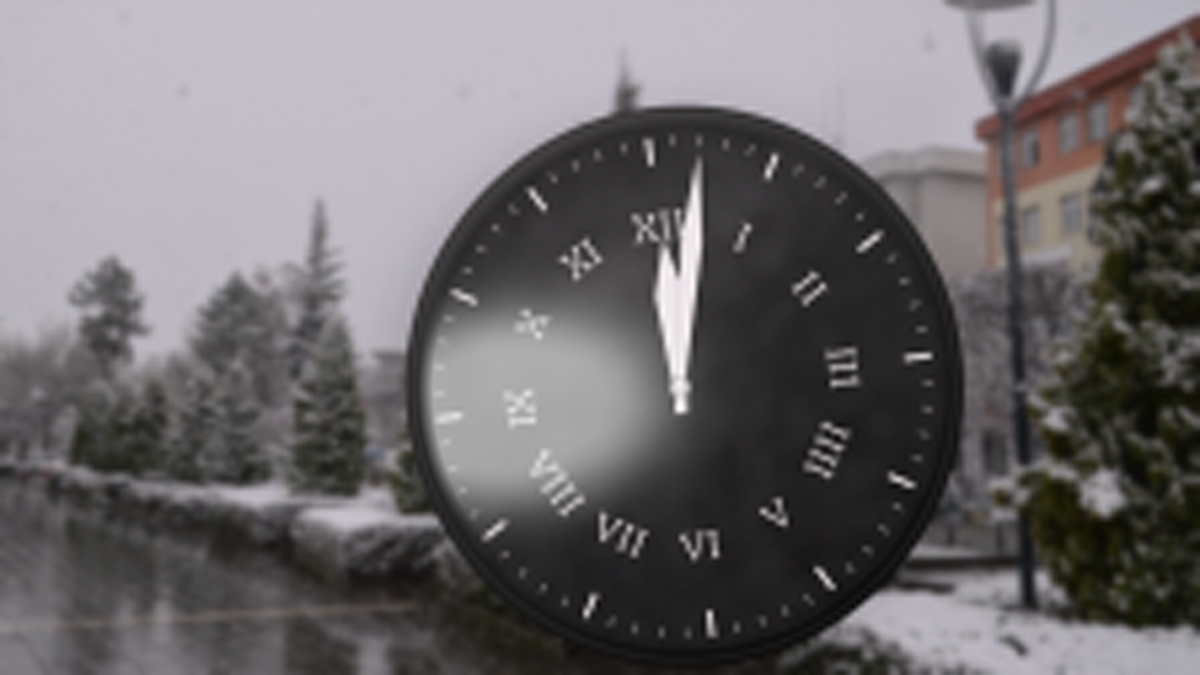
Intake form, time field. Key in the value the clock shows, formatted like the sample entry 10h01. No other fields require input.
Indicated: 12h02
